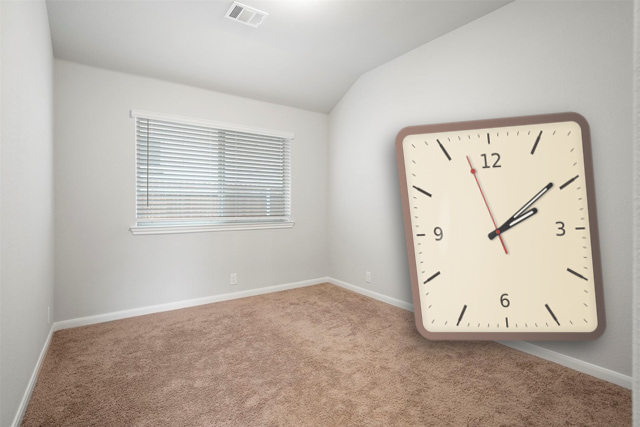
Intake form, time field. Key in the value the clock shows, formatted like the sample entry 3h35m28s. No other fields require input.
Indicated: 2h08m57s
